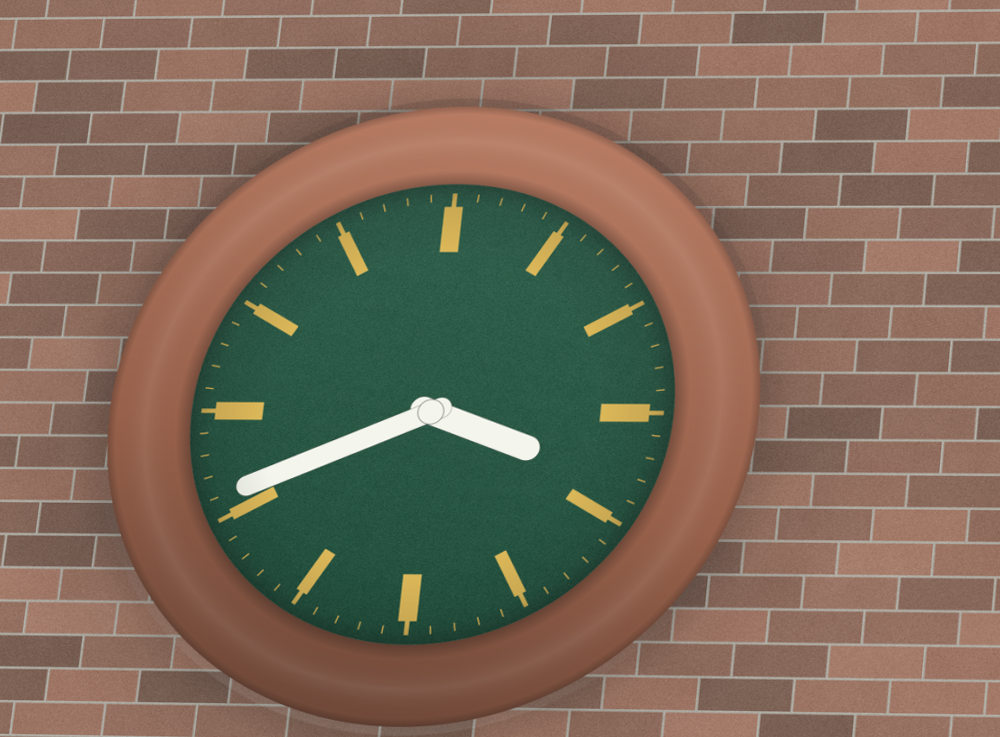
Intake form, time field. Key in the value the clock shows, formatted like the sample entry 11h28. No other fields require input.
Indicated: 3h41
